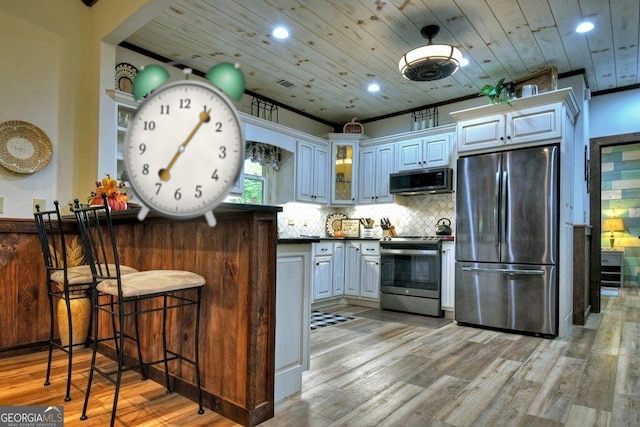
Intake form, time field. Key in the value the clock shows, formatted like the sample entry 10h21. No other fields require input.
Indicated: 7h06
